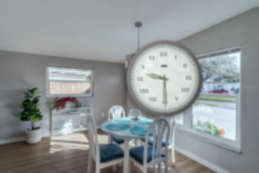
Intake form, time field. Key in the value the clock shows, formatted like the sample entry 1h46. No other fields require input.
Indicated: 9h30
